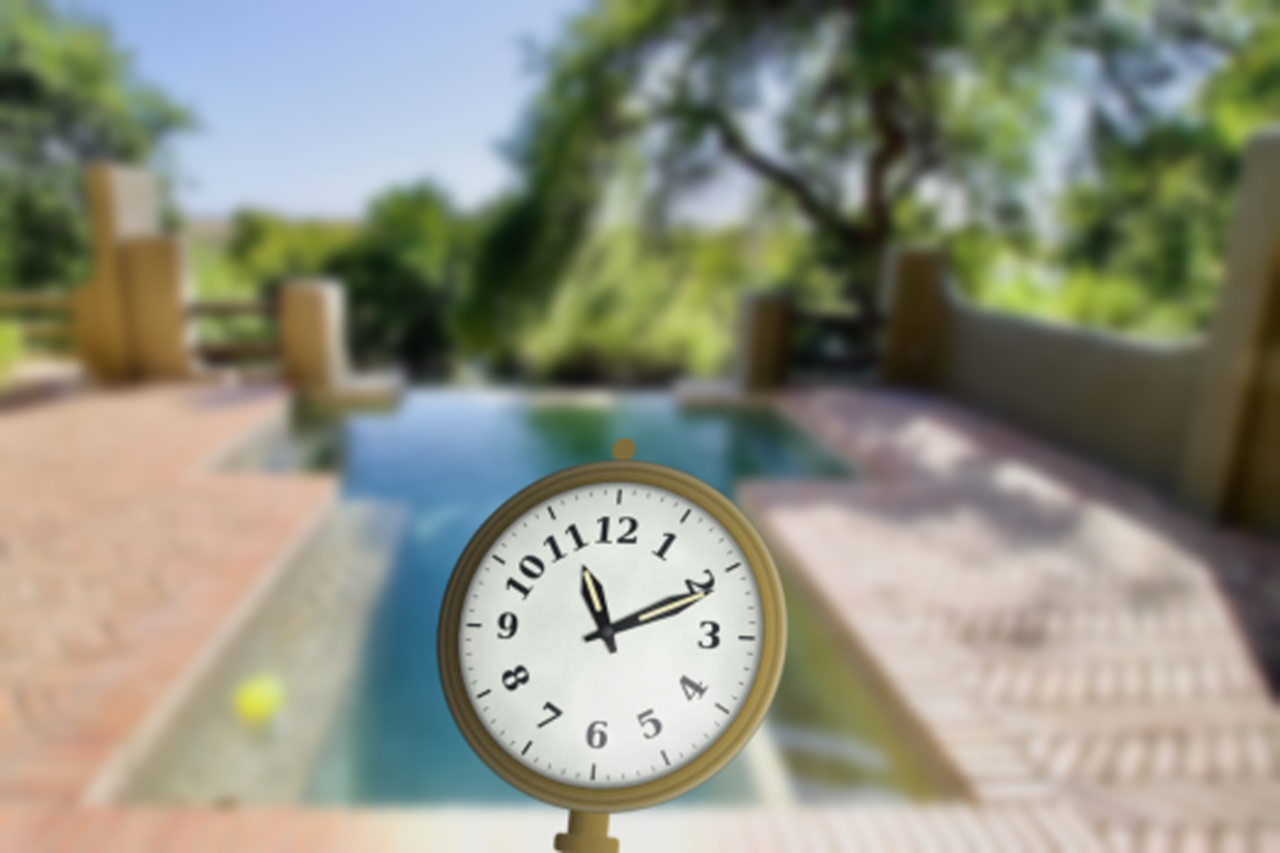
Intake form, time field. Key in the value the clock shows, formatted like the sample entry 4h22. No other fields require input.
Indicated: 11h11
